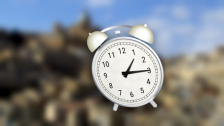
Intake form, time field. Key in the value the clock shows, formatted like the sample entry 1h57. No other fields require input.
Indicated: 1h15
